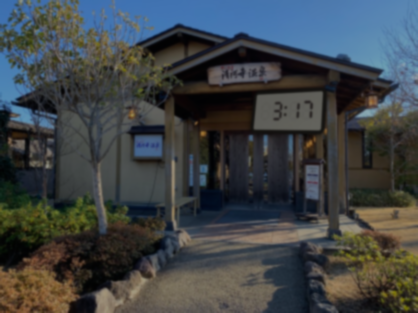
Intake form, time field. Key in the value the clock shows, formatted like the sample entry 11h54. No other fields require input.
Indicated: 3h17
